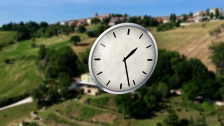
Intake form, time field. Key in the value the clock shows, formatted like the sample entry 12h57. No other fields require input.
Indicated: 1h27
